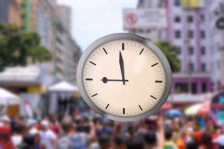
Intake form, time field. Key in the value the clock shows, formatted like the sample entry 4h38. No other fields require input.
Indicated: 8h59
